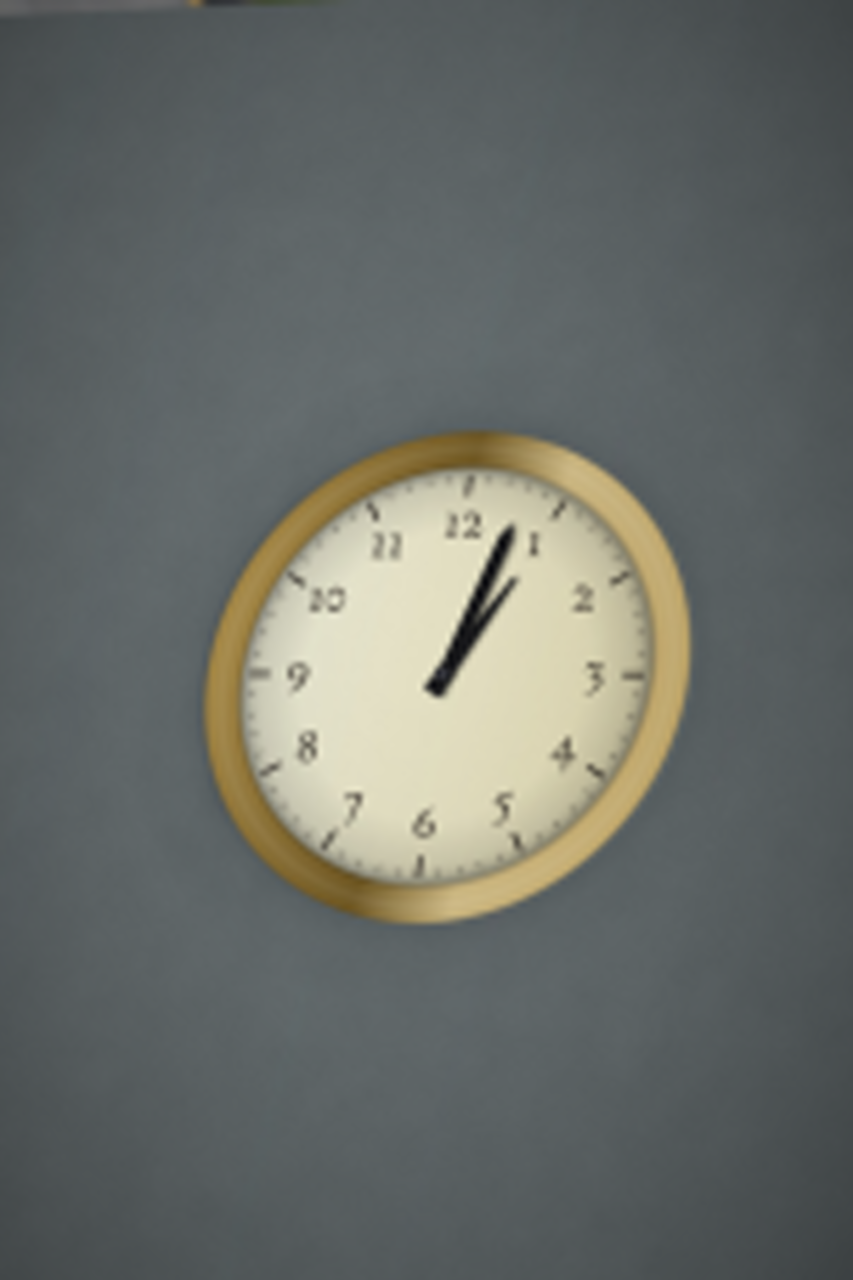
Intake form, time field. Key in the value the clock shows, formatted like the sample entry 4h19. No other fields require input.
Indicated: 1h03
